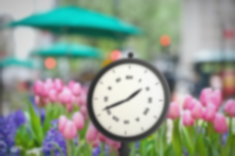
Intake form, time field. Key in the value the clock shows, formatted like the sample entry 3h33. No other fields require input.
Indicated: 1h41
